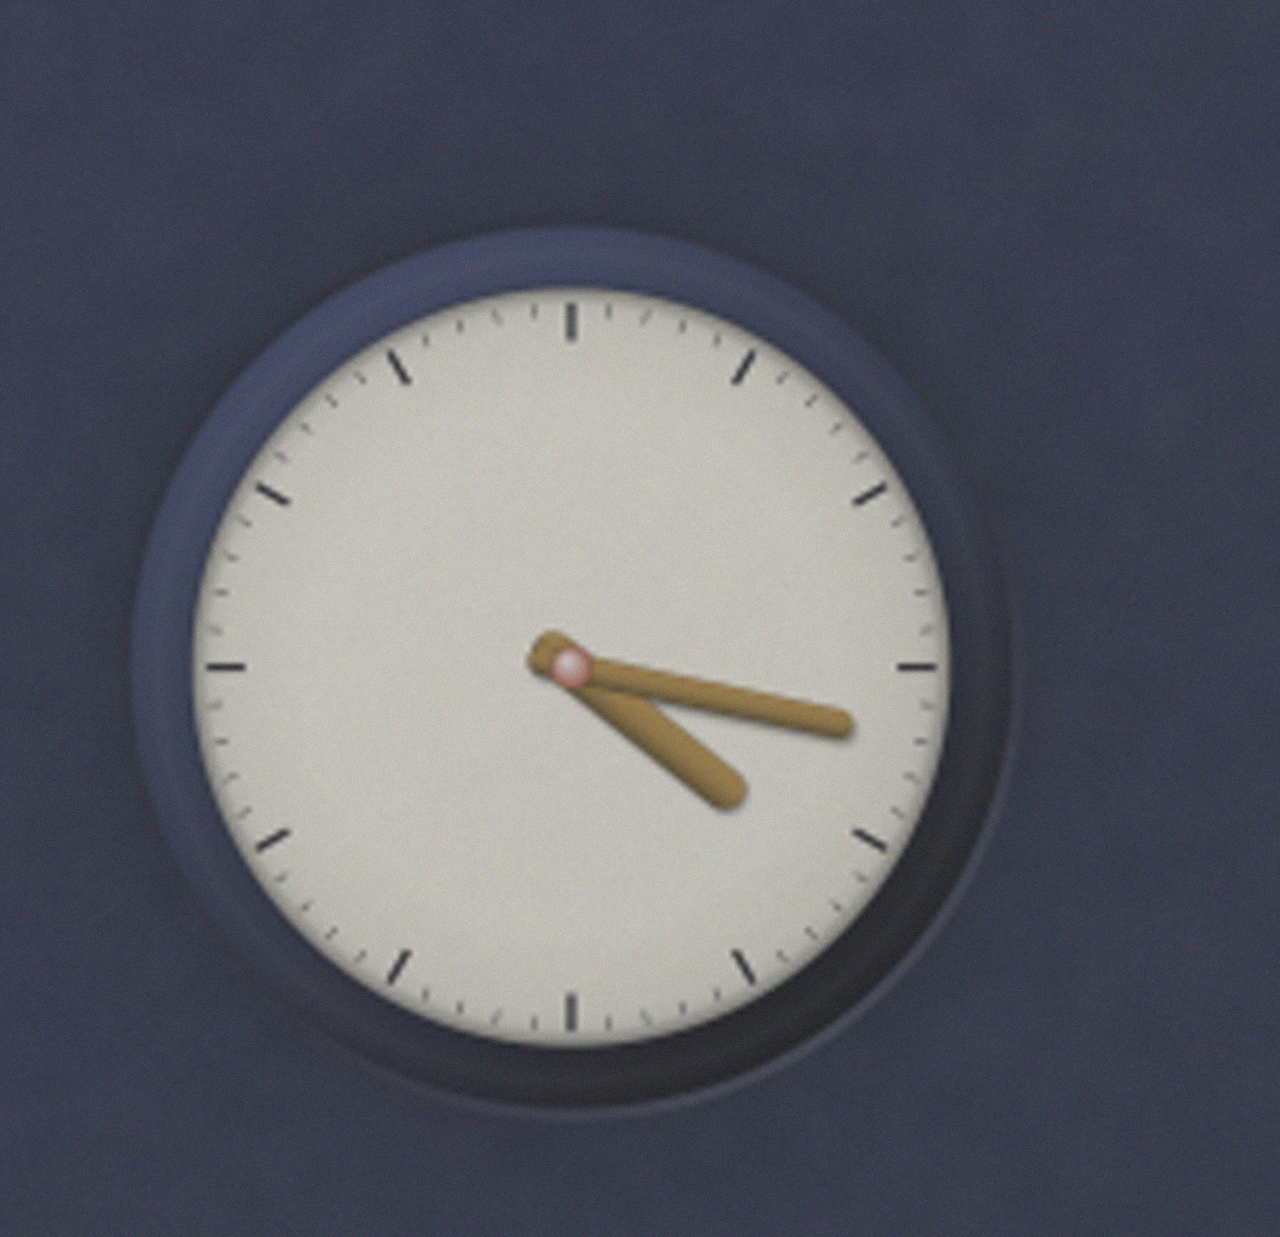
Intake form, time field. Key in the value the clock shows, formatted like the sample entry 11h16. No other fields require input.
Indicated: 4h17
